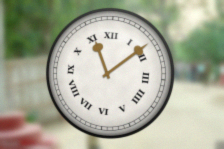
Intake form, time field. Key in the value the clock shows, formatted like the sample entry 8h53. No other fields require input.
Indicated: 11h08
